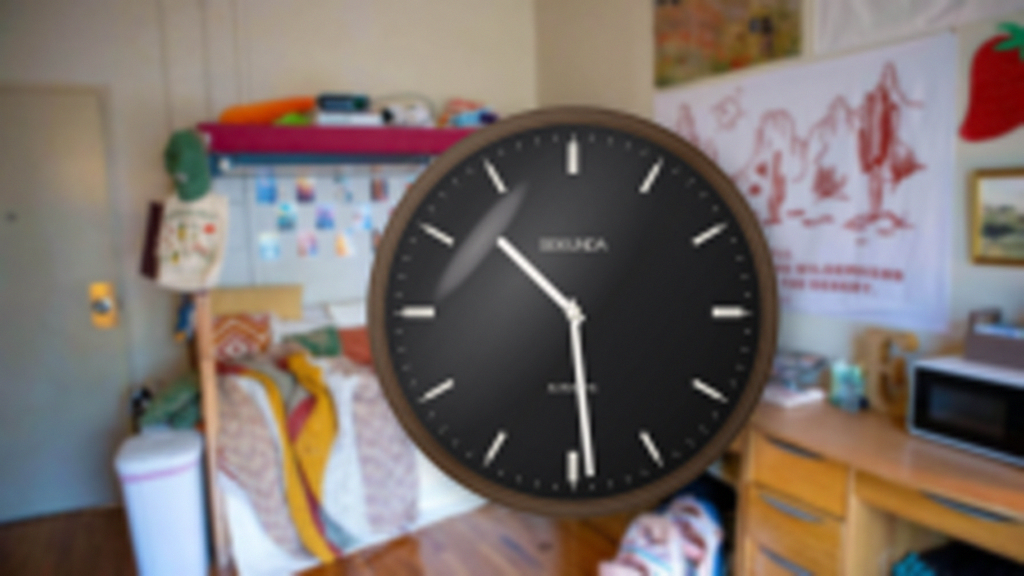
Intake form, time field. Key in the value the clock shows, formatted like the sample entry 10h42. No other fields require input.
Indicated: 10h29
